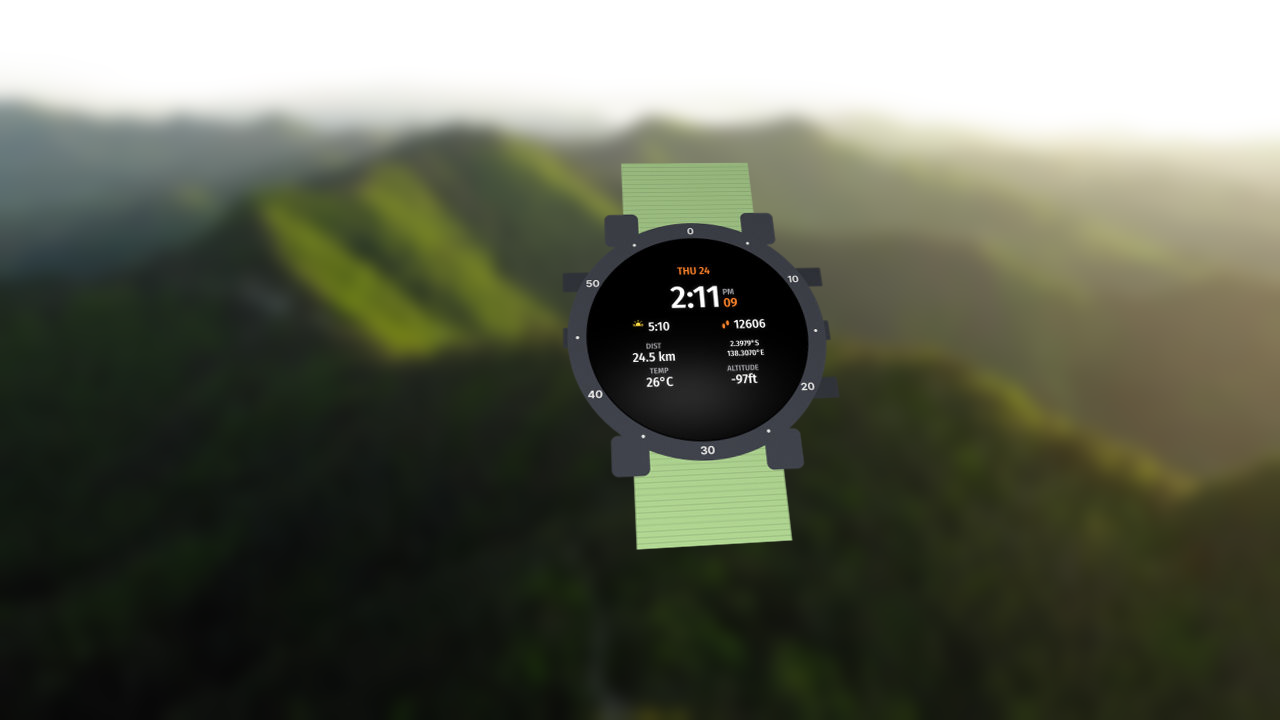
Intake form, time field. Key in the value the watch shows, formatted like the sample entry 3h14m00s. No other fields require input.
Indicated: 2h11m09s
